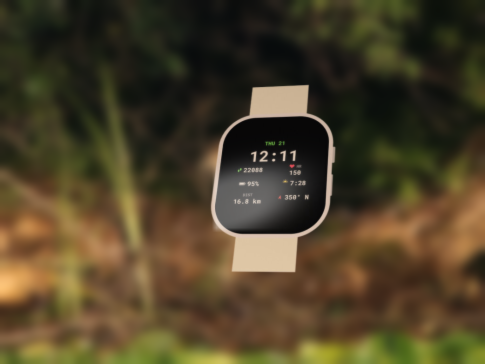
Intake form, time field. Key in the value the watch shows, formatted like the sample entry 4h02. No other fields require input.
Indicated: 12h11
